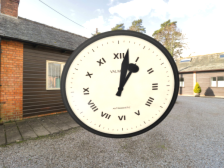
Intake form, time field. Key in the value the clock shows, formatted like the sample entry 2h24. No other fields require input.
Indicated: 1h02
